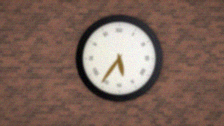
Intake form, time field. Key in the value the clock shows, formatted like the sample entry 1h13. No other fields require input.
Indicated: 5h36
